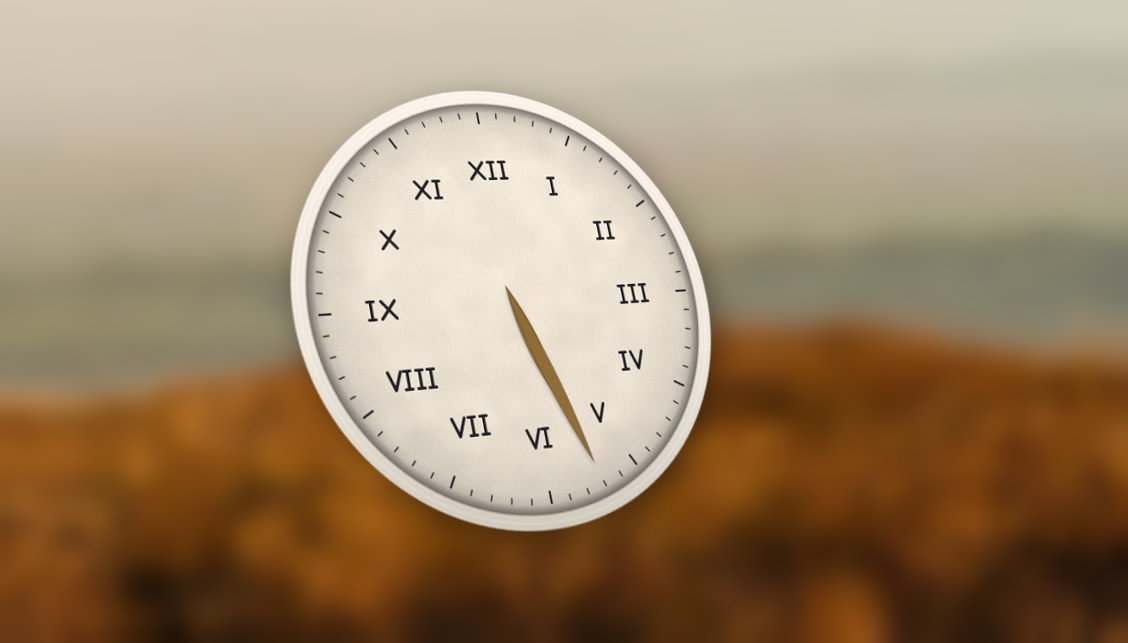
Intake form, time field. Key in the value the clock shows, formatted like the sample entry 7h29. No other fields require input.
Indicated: 5h27
